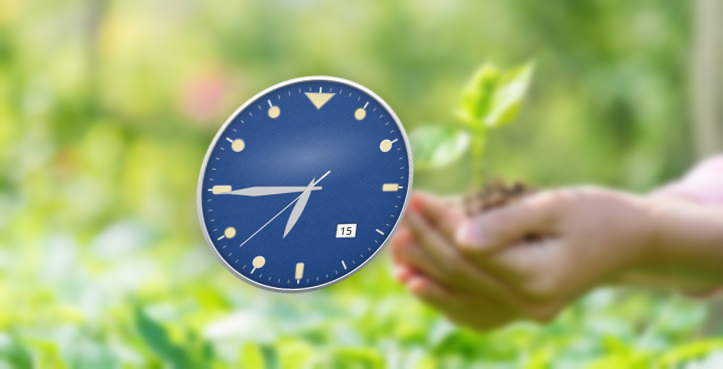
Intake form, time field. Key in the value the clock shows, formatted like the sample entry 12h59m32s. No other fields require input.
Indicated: 6h44m38s
